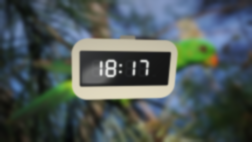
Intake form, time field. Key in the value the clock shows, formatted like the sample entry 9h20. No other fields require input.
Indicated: 18h17
